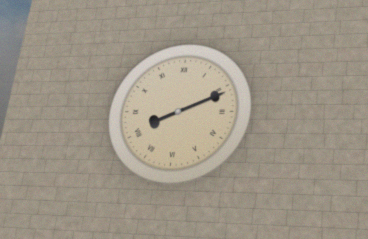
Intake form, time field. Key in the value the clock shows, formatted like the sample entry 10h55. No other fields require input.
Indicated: 8h11
